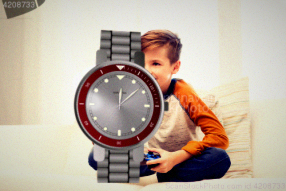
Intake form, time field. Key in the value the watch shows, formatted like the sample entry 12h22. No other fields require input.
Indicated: 12h08
